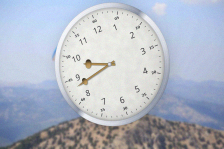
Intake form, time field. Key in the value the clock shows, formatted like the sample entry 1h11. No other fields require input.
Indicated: 9h43
